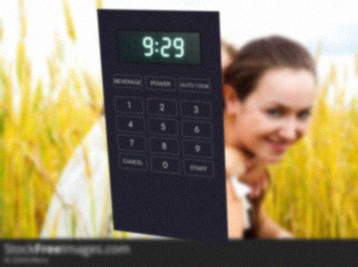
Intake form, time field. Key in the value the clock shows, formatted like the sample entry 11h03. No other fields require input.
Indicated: 9h29
